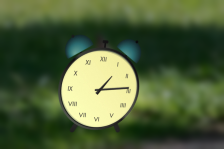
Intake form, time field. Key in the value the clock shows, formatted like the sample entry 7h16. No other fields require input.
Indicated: 1h14
